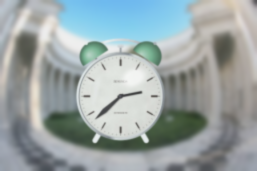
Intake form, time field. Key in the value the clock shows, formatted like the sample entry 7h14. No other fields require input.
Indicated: 2h38
